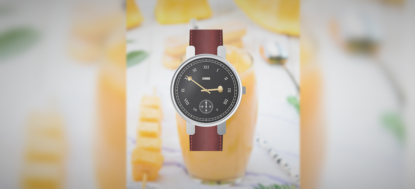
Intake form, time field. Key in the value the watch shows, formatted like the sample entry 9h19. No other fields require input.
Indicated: 2h51
